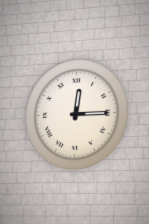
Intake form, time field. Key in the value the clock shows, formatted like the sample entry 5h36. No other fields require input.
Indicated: 12h15
